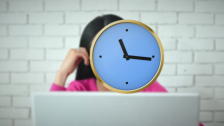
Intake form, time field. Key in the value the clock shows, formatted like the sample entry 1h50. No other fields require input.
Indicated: 11h16
